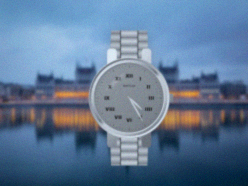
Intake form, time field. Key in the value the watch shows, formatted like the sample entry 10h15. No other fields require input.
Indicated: 4h25
